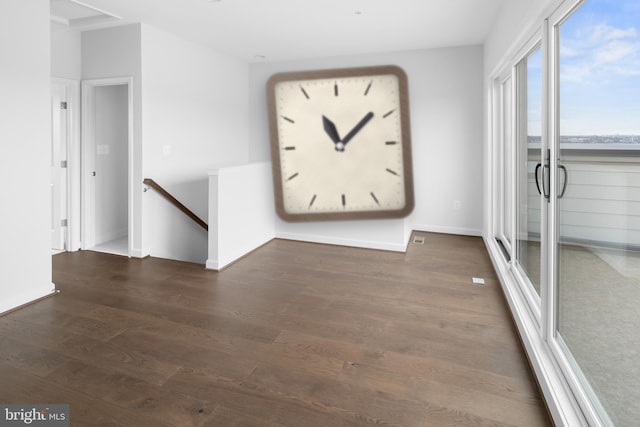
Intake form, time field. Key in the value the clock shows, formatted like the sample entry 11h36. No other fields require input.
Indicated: 11h08
